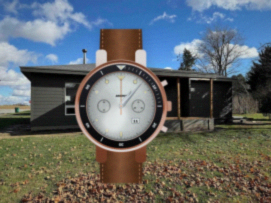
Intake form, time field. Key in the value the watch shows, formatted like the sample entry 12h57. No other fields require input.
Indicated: 1h07
